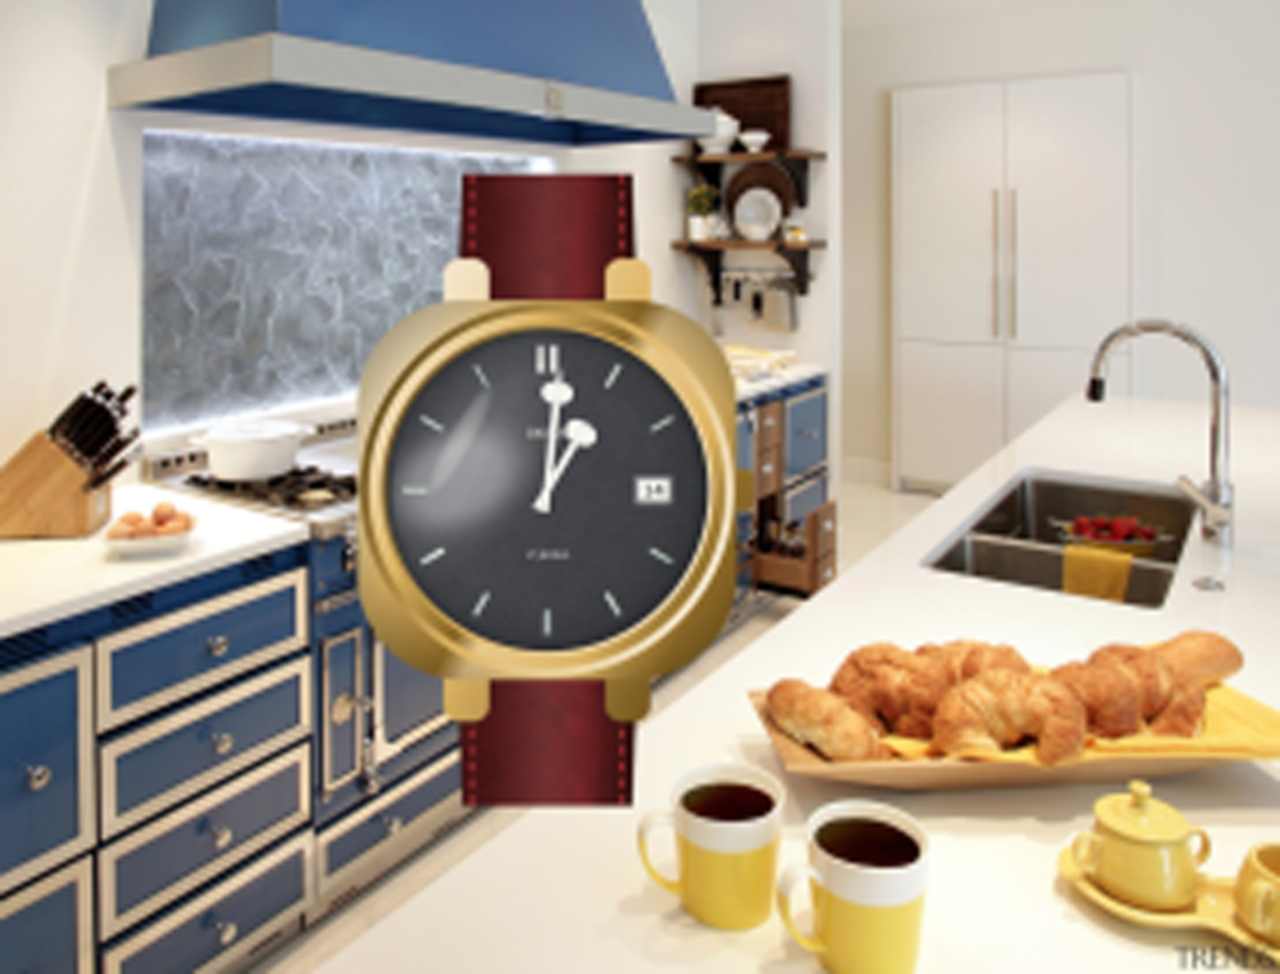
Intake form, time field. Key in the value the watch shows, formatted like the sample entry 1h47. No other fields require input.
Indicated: 1h01
